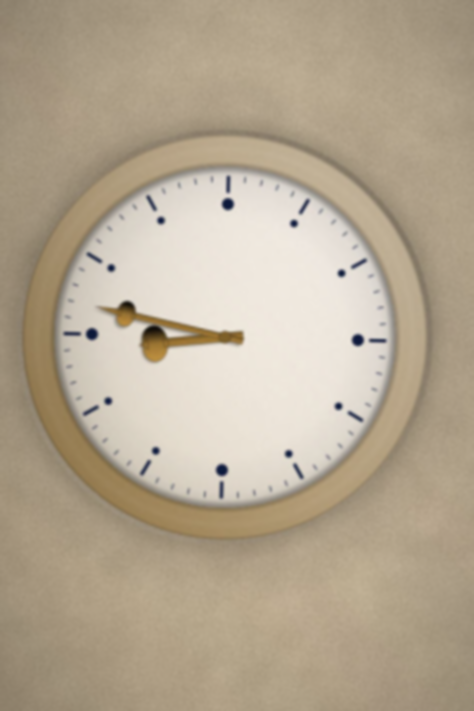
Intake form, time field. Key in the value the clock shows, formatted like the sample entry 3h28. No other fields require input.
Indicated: 8h47
